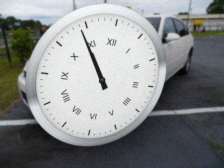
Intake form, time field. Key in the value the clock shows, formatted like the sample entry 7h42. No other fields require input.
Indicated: 10h54
